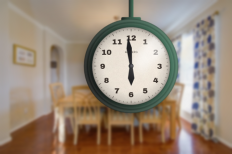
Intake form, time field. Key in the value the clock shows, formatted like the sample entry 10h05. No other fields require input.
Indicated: 5h59
